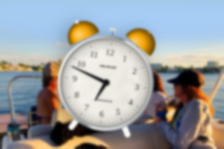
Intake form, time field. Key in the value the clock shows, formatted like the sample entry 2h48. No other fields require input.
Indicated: 6h48
